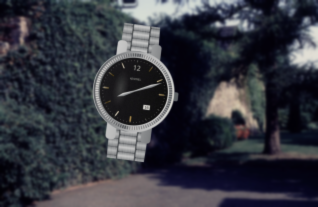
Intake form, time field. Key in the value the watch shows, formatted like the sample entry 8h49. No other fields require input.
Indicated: 8h11
